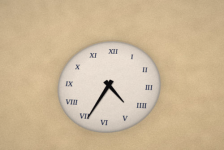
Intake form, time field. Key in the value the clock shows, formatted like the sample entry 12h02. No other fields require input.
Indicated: 4h34
